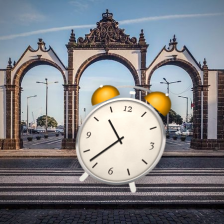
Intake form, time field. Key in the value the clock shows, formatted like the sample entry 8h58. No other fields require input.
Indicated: 10h37
